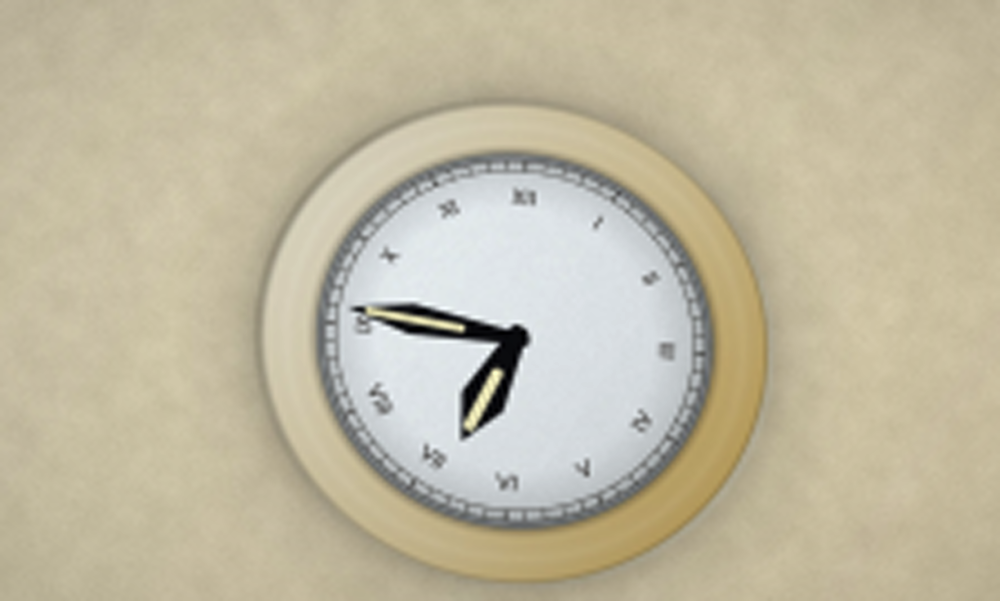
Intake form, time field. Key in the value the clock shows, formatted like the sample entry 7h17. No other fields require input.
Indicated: 6h46
